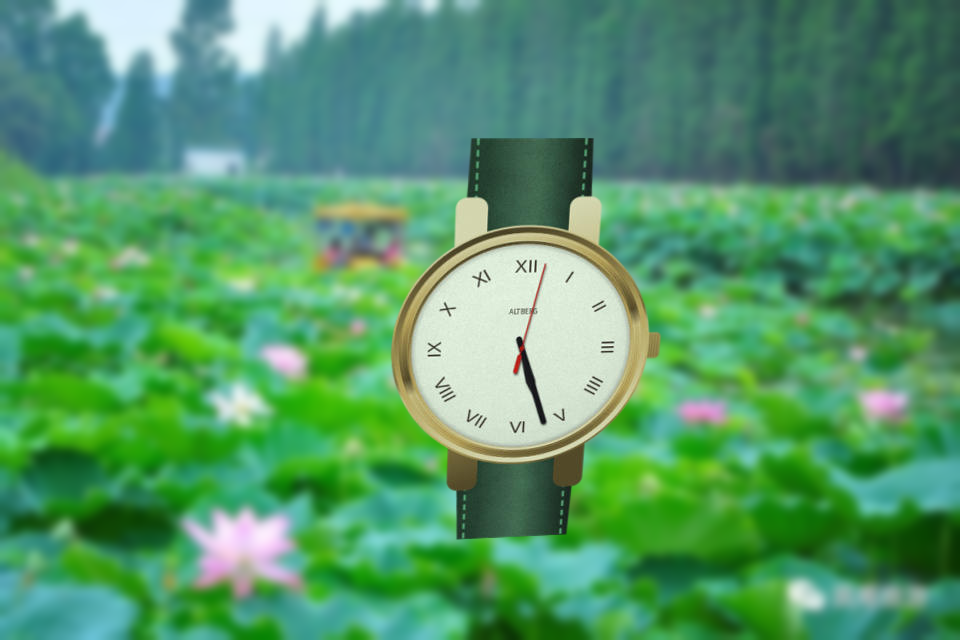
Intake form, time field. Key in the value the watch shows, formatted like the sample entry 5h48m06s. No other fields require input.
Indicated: 5h27m02s
